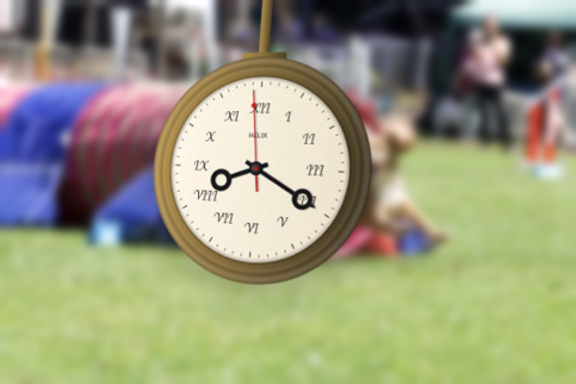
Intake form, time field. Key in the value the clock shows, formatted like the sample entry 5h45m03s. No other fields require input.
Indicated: 8h19m59s
